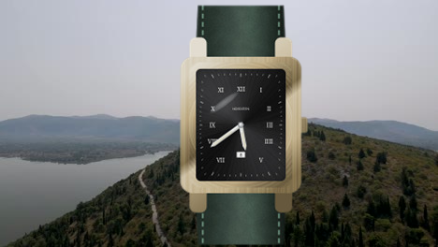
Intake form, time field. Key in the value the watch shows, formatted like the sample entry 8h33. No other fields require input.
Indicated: 5h39
